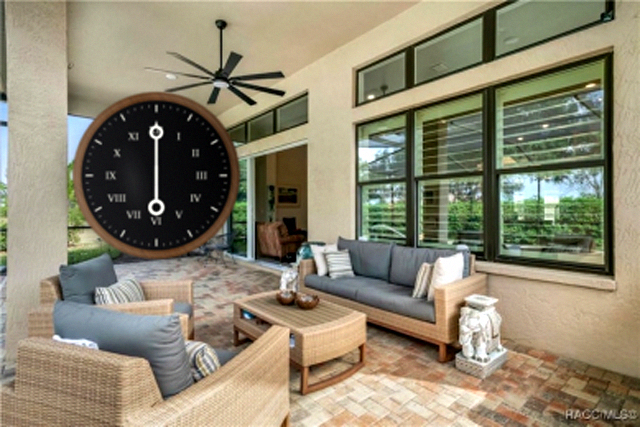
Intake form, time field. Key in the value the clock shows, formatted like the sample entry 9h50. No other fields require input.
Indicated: 6h00
